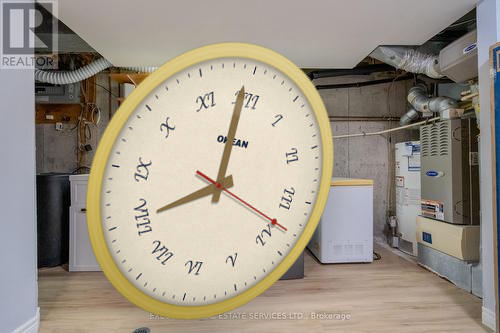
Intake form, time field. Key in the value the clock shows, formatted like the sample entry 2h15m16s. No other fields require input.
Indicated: 7h59m18s
